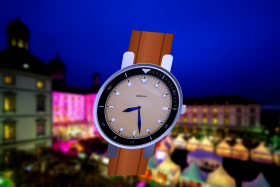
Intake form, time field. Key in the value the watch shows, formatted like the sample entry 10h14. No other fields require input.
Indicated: 8h28
